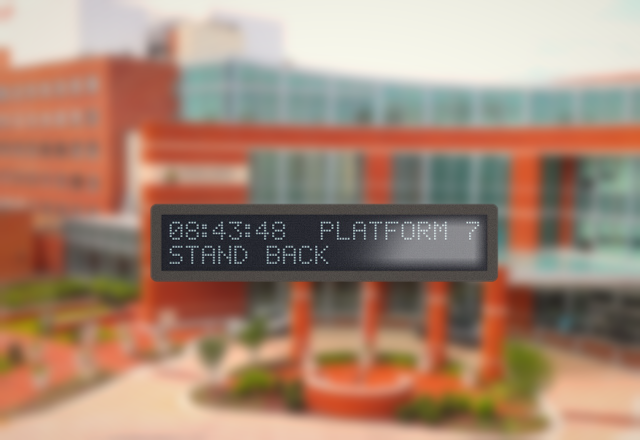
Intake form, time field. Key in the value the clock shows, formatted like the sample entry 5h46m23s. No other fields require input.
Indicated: 8h43m48s
